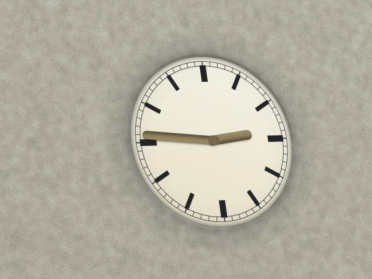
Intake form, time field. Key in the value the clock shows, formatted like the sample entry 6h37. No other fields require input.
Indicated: 2h46
